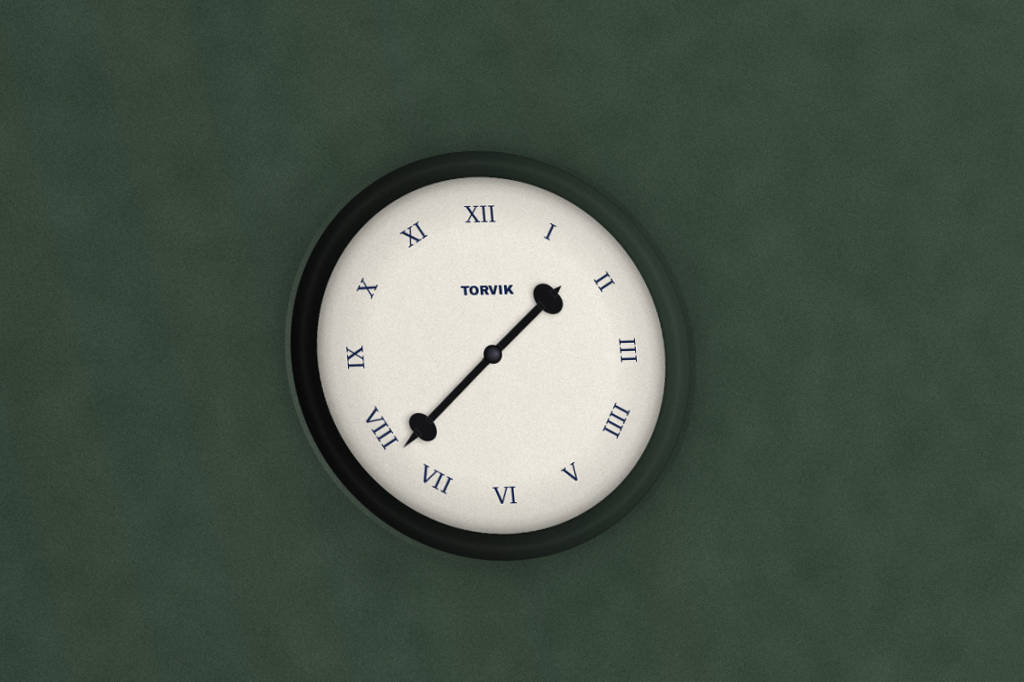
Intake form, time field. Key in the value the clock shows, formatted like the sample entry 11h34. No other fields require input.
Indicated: 1h38
